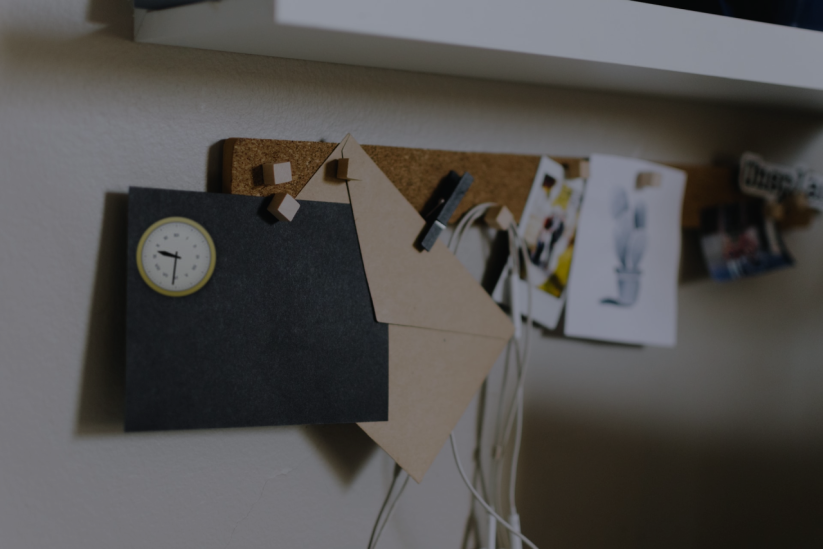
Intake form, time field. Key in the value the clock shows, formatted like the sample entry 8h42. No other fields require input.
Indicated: 9h31
